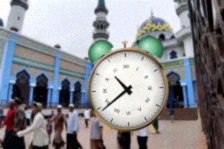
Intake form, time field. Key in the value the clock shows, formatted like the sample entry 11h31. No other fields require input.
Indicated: 10h39
